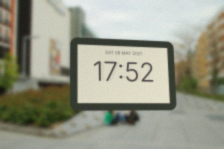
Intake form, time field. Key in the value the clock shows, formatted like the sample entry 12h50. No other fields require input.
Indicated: 17h52
